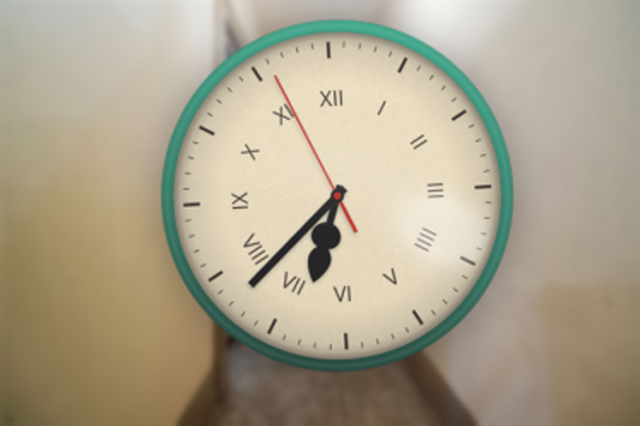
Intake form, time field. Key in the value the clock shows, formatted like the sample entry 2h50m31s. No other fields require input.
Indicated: 6h37m56s
